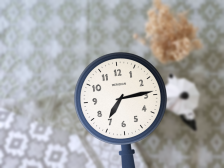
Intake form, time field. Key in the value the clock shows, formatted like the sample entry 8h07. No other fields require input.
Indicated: 7h14
